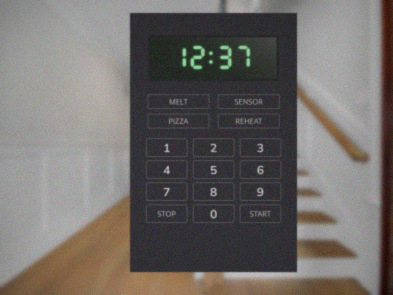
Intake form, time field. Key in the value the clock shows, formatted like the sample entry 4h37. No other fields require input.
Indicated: 12h37
